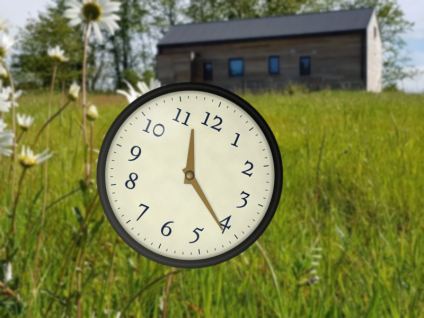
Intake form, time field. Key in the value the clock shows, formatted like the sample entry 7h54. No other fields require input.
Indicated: 11h21
